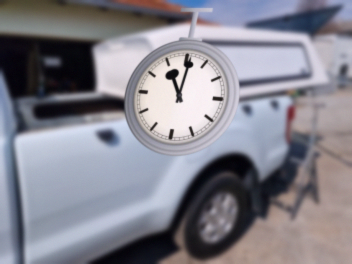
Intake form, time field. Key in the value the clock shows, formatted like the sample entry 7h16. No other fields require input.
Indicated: 11h01
